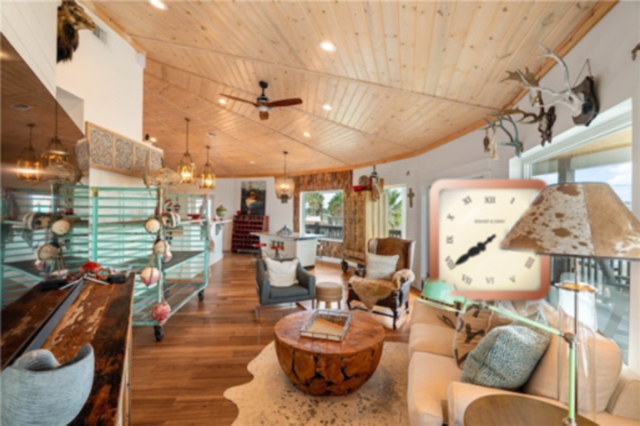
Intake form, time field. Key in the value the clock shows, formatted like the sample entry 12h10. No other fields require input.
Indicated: 7h39
